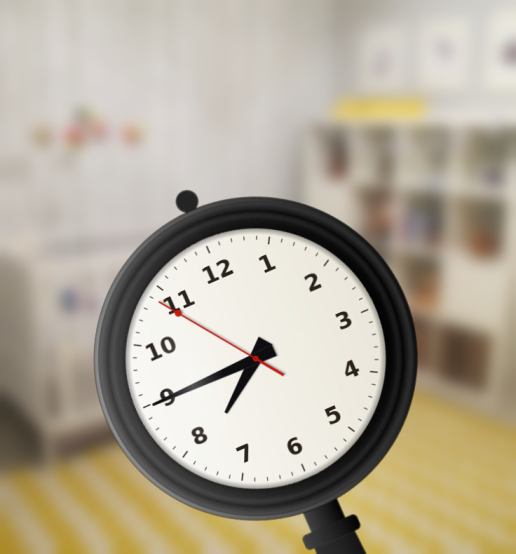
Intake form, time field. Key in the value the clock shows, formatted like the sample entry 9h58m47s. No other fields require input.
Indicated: 7h44m54s
